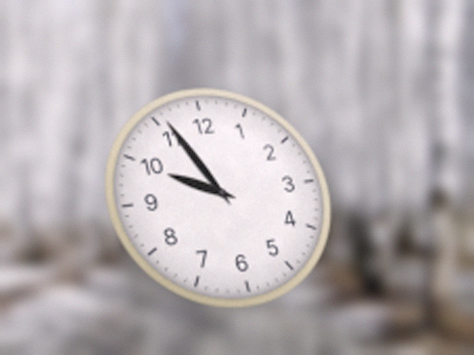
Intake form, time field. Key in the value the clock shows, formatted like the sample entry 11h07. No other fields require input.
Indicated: 9h56
